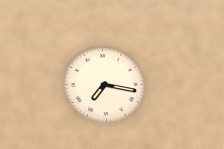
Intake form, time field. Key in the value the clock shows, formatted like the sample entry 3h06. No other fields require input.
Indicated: 7h17
